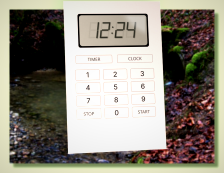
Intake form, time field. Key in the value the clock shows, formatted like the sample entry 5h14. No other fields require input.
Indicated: 12h24
